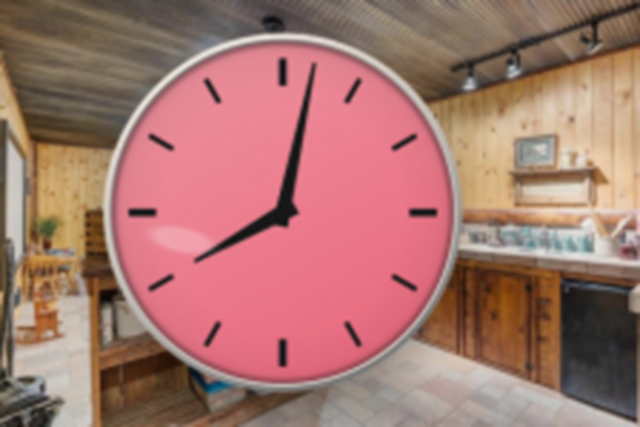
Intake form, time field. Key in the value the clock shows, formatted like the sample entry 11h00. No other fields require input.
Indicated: 8h02
